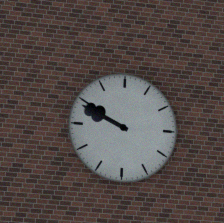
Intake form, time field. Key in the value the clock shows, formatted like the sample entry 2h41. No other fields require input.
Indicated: 9h49
